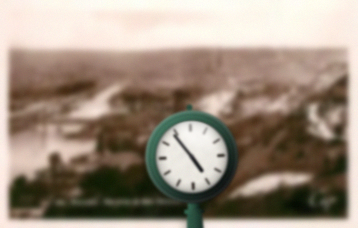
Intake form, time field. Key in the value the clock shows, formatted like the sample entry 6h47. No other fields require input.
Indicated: 4h54
